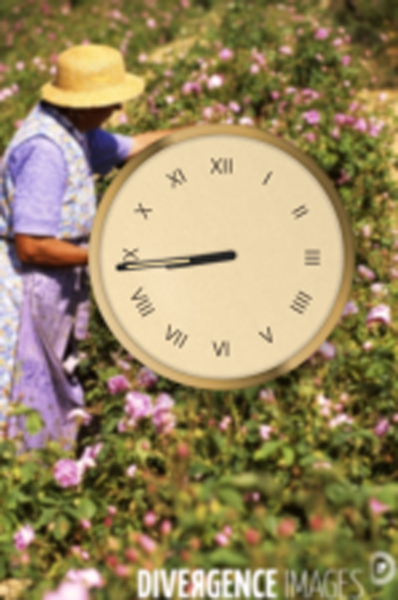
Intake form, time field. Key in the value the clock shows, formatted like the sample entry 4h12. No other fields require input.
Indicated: 8h44
